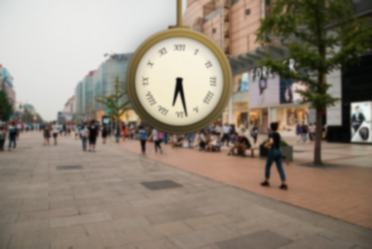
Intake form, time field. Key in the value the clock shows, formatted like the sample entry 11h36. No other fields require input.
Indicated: 6h28
